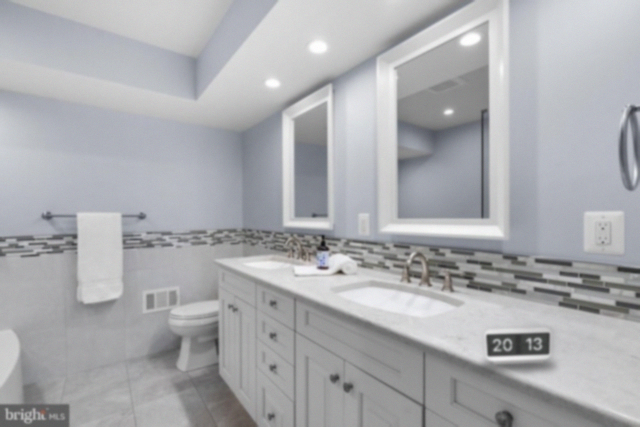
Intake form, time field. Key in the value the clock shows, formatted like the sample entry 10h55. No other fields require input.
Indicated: 20h13
